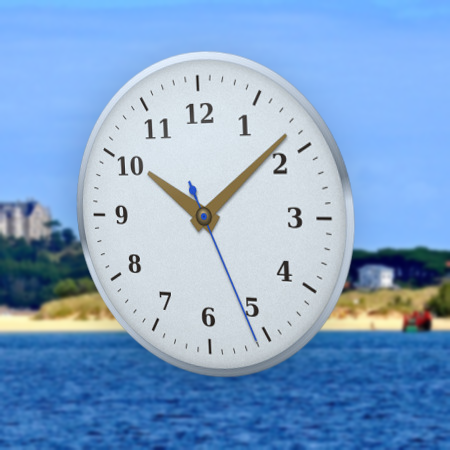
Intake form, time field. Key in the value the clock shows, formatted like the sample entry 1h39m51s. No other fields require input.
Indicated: 10h08m26s
